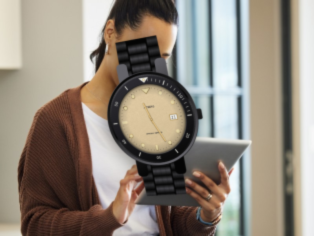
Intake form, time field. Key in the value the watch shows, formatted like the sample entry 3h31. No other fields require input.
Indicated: 11h26
